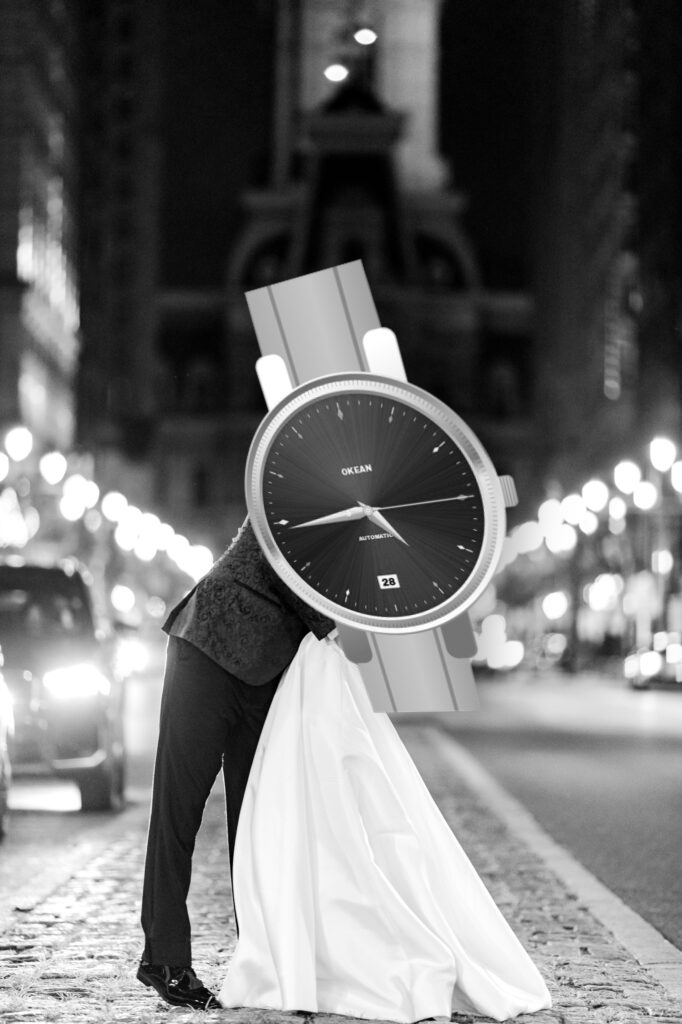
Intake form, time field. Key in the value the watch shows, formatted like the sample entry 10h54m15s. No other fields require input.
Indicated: 4h44m15s
